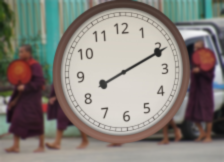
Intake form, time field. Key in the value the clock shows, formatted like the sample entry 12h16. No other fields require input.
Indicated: 8h11
